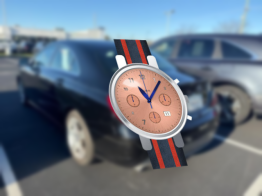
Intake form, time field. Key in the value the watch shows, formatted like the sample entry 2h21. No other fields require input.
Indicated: 11h07
